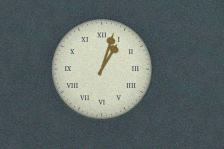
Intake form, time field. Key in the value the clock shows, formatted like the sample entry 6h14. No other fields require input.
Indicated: 1h03
